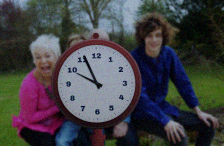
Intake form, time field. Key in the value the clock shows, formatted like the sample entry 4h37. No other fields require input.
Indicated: 9h56
